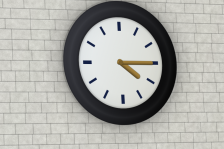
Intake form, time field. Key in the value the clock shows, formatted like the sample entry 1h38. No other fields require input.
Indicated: 4h15
